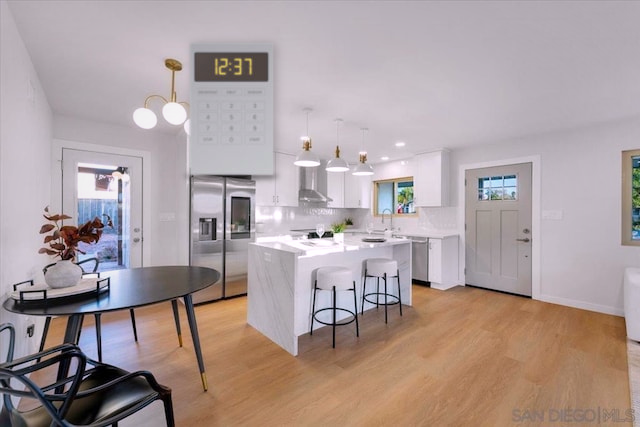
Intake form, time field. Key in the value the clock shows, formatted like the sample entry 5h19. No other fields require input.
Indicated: 12h37
